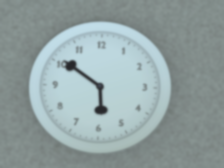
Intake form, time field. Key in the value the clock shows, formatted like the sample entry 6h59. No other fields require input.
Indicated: 5h51
